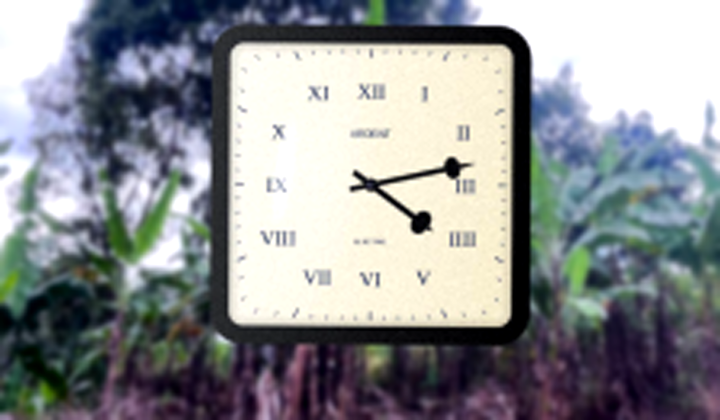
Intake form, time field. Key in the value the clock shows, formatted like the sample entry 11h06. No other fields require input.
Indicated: 4h13
